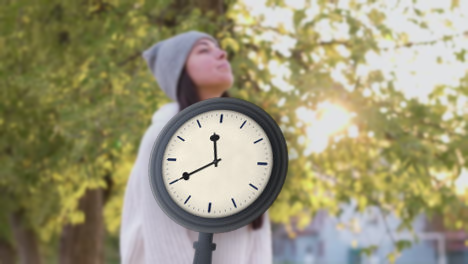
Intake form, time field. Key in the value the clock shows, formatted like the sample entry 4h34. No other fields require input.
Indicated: 11h40
